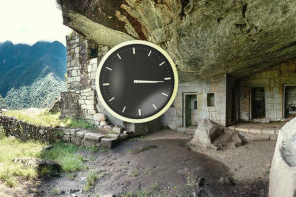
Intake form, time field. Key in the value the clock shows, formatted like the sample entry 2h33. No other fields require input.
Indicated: 3h16
